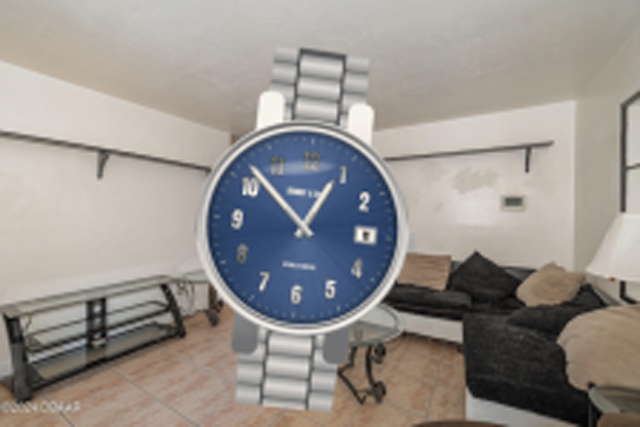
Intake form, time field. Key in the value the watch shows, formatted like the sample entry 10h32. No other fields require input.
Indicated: 12h52
